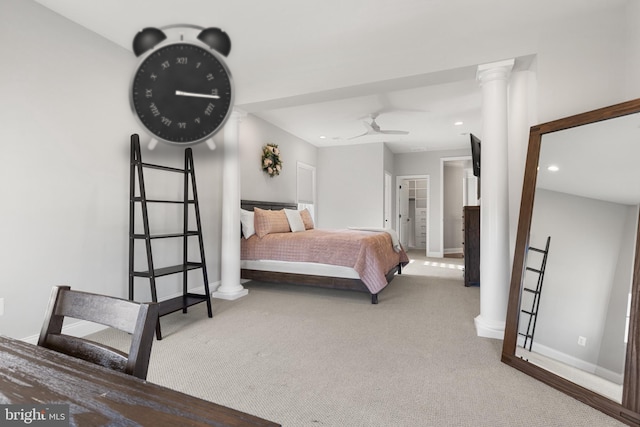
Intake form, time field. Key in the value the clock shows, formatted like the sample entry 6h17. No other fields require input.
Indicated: 3h16
